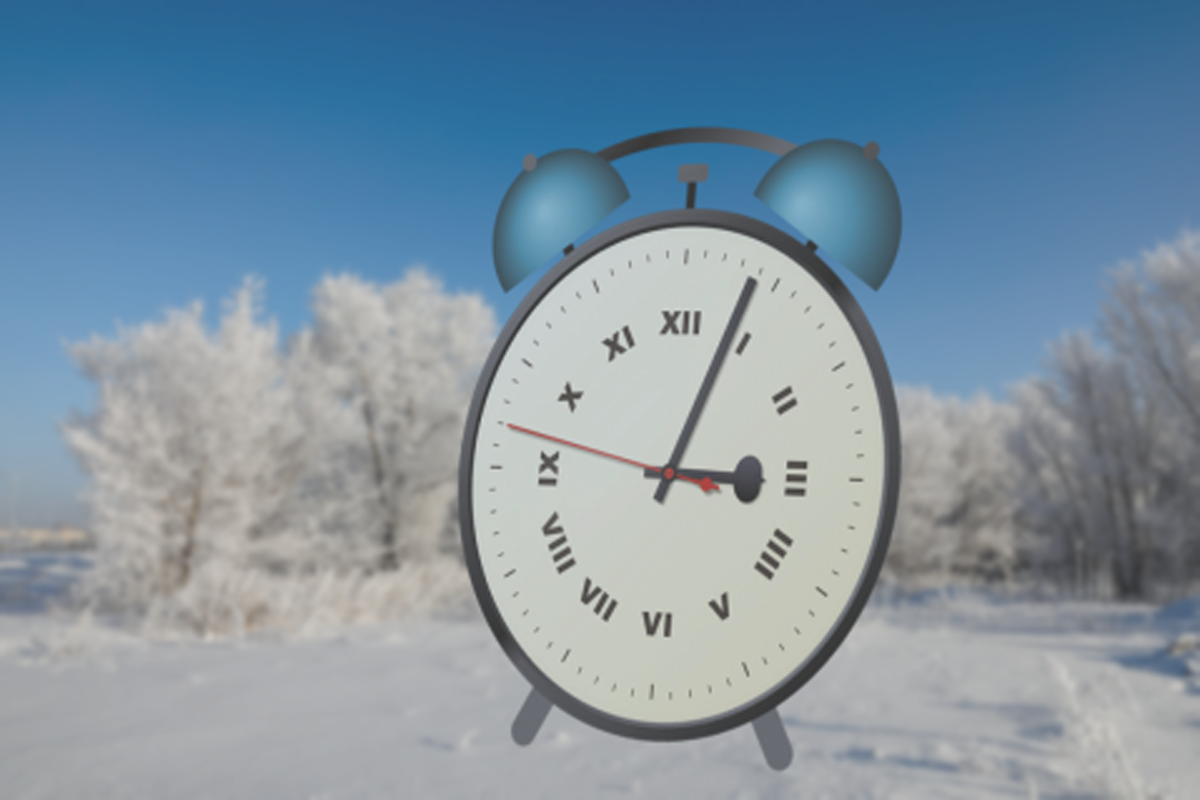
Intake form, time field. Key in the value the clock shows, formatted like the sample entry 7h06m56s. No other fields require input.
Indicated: 3h03m47s
